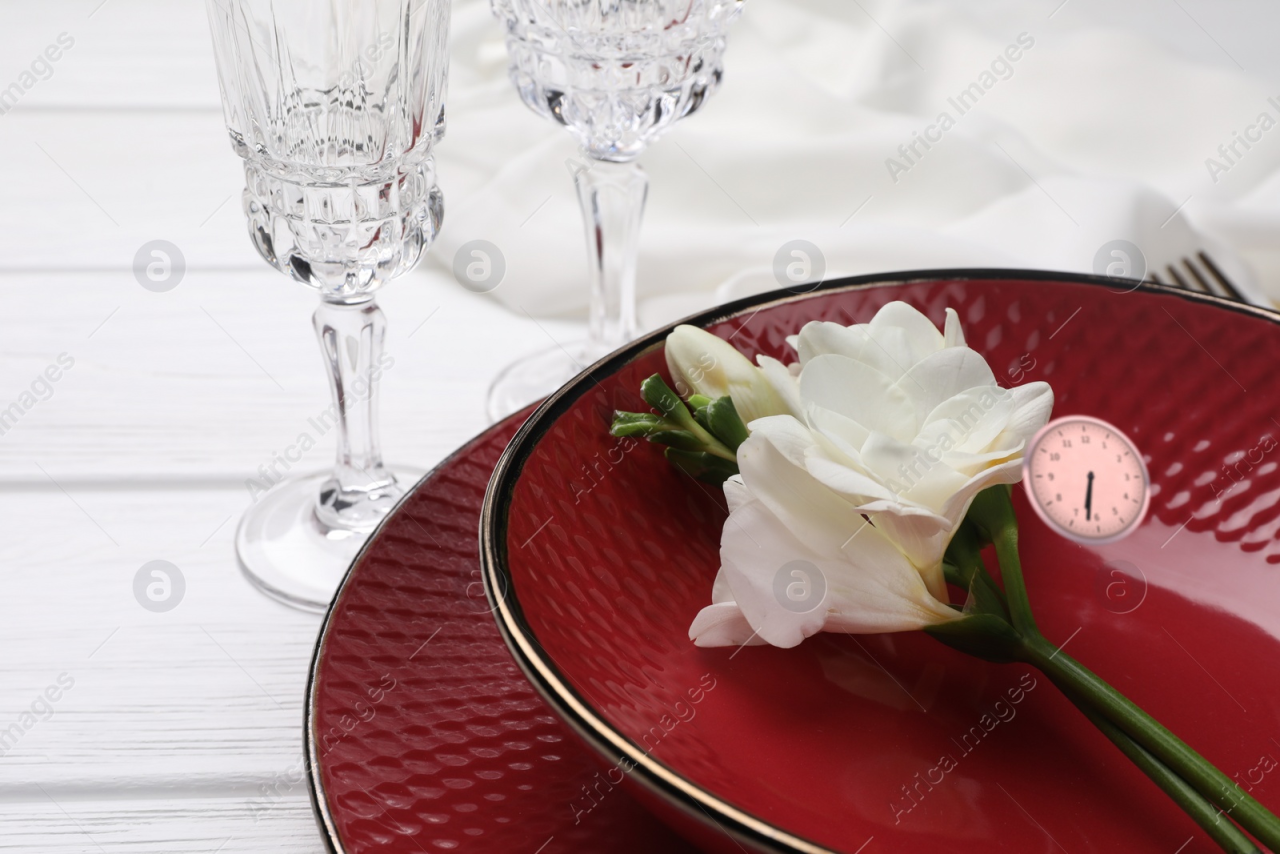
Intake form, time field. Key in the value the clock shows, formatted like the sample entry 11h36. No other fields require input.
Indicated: 6h32
